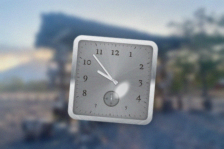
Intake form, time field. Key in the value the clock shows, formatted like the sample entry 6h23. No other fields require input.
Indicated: 9h53
